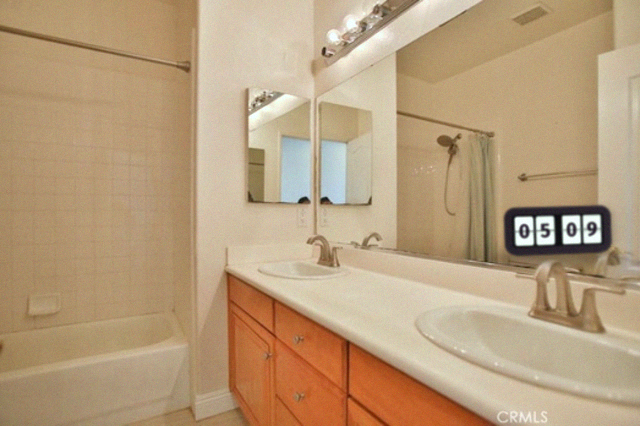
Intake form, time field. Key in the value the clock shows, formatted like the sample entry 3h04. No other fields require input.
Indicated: 5h09
